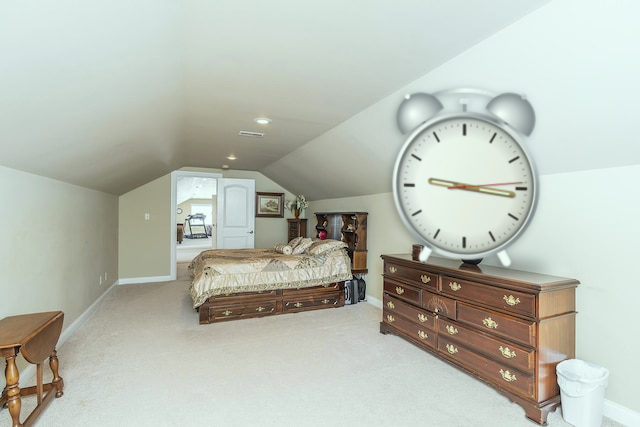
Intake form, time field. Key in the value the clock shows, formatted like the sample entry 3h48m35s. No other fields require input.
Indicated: 9h16m14s
